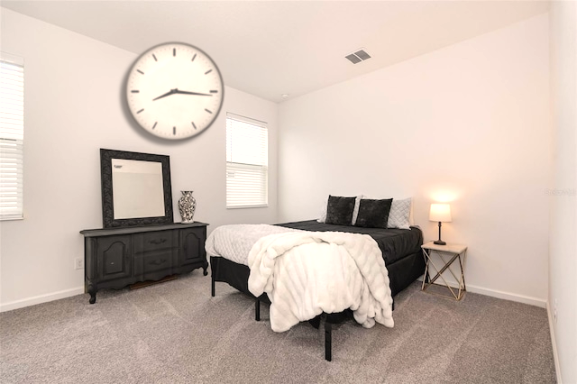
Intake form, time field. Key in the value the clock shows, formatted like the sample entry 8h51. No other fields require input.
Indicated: 8h16
